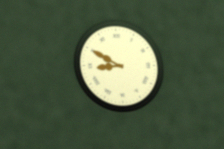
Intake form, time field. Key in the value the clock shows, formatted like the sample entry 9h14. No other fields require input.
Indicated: 8h50
